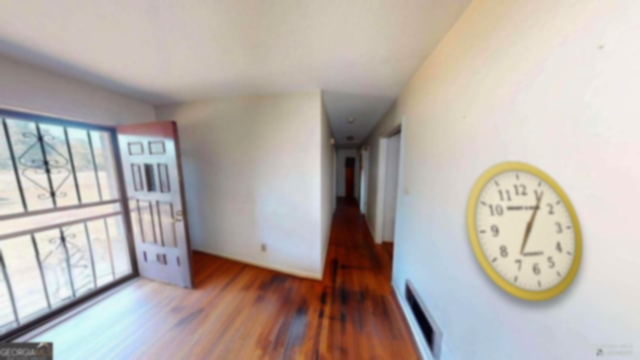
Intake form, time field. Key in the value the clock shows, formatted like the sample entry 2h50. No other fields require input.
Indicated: 7h06
